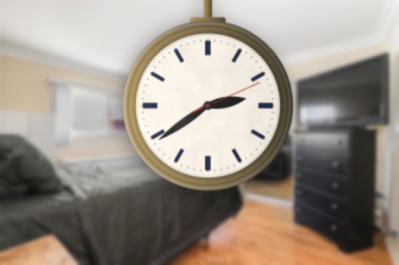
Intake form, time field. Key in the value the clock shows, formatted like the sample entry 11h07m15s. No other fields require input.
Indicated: 2h39m11s
